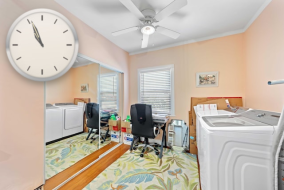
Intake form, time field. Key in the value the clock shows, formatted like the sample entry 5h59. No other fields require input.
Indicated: 10h56
